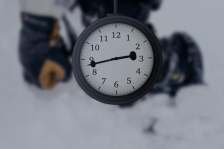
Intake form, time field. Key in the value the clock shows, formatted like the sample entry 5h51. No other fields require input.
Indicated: 2h43
